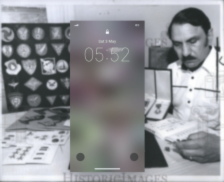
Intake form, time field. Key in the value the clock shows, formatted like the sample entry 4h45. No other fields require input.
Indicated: 5h52
